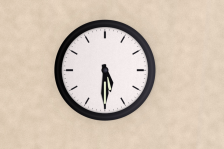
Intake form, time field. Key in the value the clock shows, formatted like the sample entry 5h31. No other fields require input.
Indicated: 5h30
